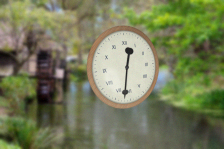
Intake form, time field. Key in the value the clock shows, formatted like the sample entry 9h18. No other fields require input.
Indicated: 12h32
